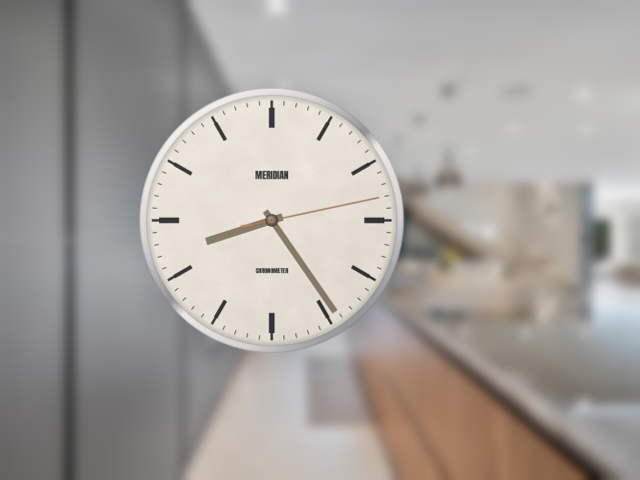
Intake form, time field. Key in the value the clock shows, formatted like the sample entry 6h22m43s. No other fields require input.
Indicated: 8h24m13s
